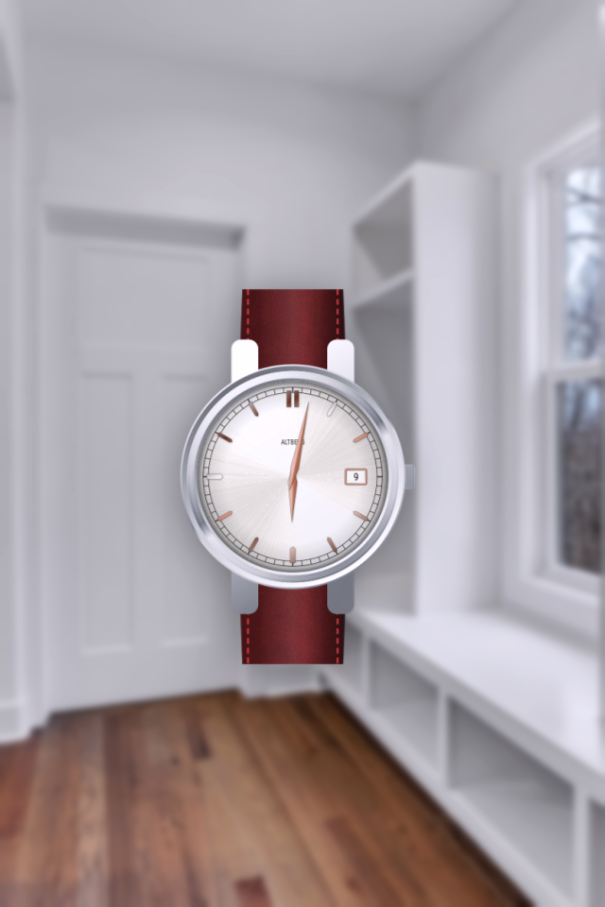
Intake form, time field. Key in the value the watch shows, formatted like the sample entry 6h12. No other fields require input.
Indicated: 6h02
